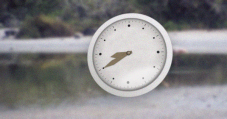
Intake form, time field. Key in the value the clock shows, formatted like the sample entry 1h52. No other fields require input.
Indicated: 8h40
